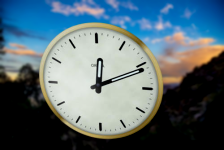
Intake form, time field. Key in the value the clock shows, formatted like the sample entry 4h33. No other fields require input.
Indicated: 12h11
